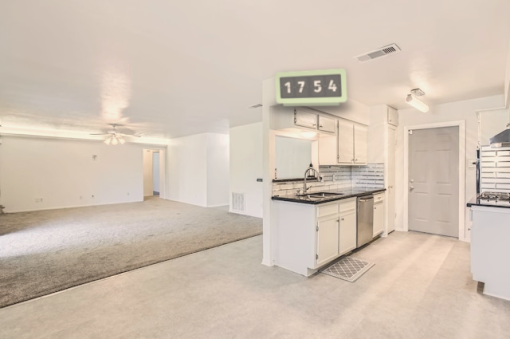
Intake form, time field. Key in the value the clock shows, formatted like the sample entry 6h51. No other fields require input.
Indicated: 17h54
